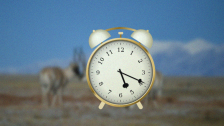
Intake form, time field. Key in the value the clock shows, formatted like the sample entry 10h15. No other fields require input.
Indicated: 5h19
